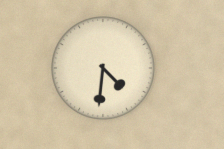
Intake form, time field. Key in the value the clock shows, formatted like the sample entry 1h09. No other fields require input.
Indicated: 4h31
